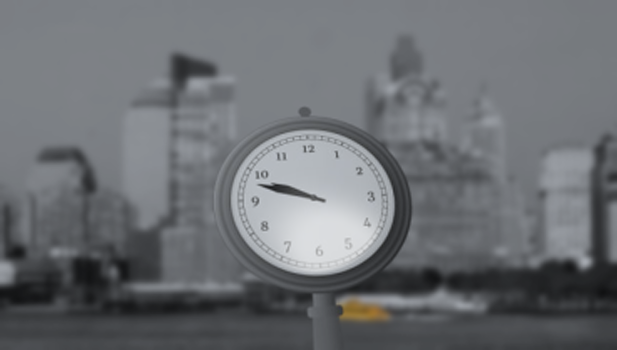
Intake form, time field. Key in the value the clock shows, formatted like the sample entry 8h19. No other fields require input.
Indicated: 9h48
